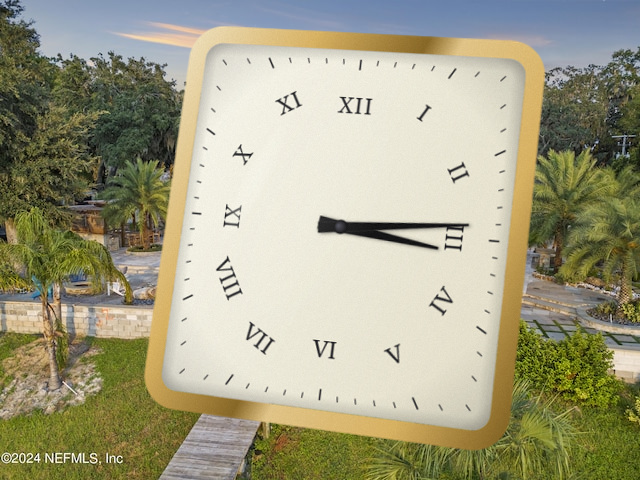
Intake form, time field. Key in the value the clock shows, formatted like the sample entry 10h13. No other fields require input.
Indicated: 3h14
